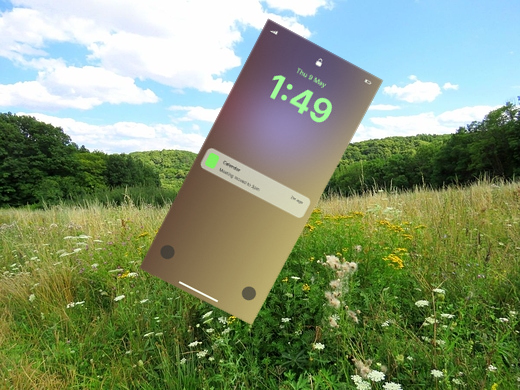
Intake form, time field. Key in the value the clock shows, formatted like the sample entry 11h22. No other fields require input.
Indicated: 1h49
